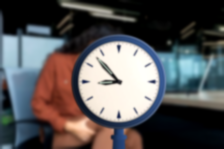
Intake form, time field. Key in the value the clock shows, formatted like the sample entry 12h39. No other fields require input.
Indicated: 8h53
